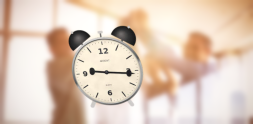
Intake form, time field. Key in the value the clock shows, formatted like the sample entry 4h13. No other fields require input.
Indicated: 9h16
